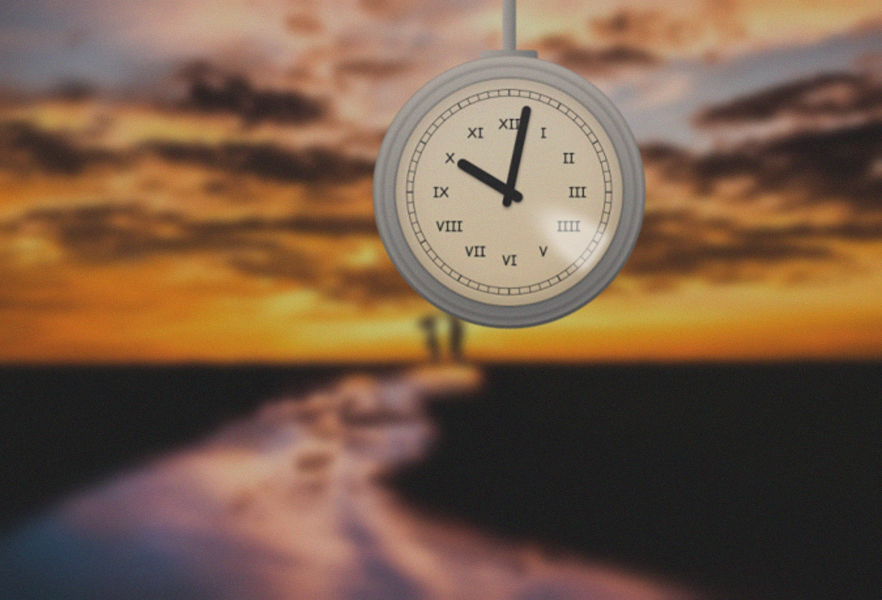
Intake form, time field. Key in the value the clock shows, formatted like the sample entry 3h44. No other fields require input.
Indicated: 10h02
